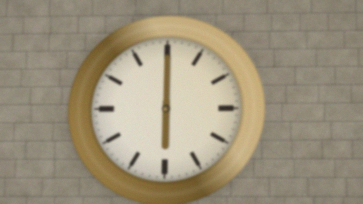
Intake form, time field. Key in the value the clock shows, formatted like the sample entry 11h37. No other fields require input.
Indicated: 6h00
